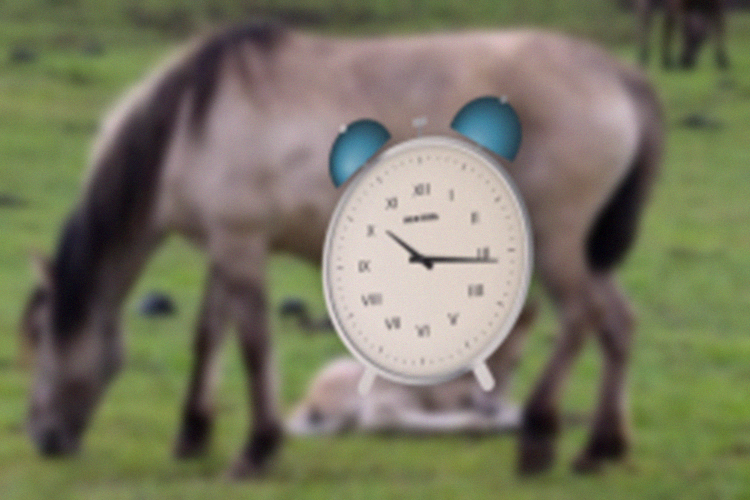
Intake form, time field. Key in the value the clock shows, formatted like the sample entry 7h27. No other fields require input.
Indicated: 10h16
